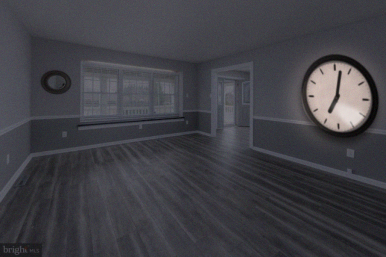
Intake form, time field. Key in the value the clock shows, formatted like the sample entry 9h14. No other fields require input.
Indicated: 7h02
